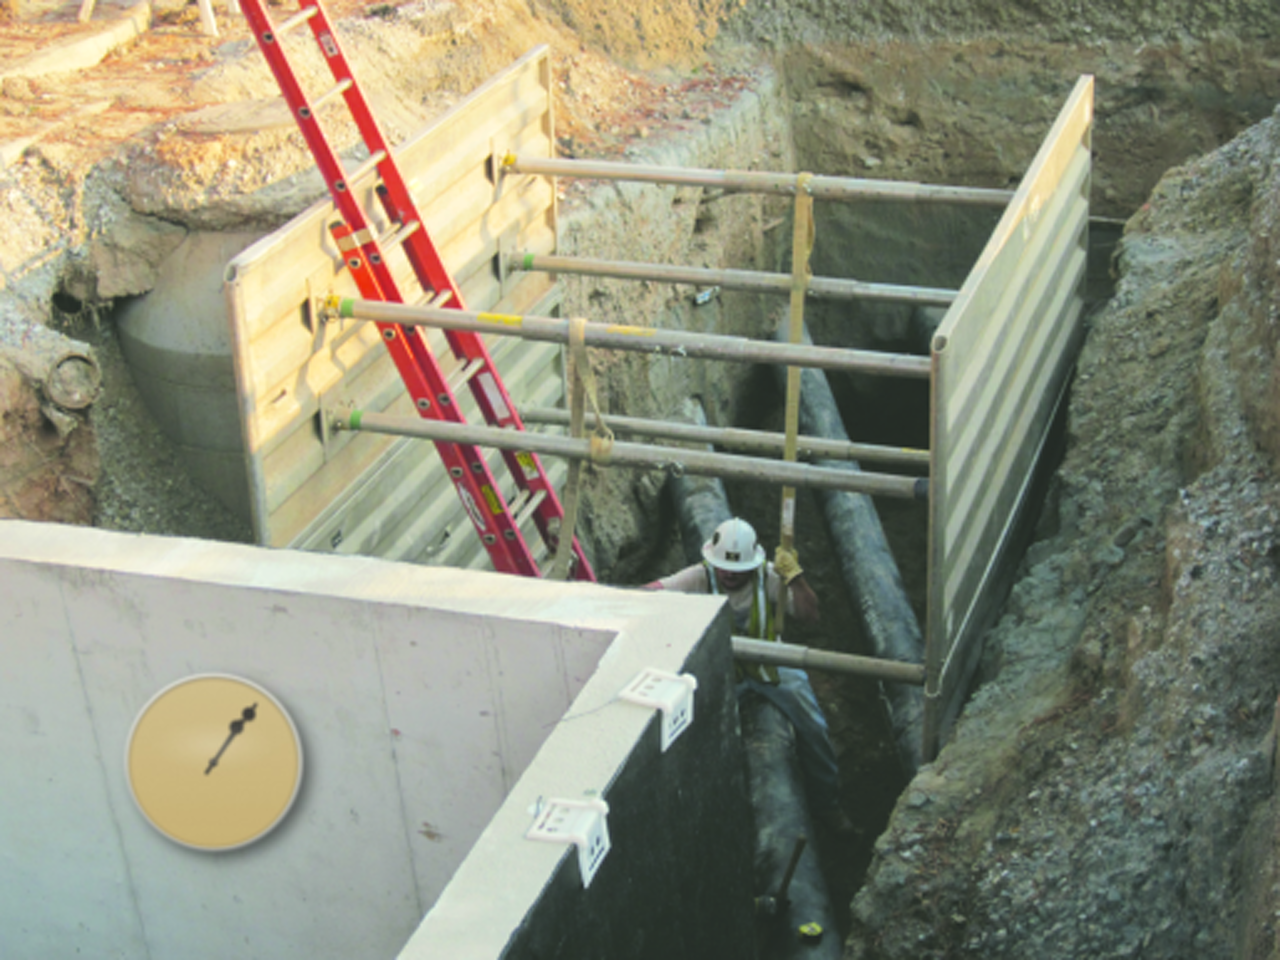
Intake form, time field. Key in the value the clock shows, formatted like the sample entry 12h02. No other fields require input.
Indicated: 1h06
